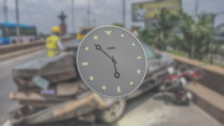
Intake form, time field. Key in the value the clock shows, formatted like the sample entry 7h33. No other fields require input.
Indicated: 5h53
